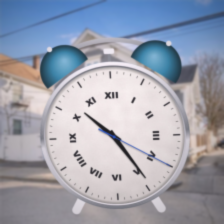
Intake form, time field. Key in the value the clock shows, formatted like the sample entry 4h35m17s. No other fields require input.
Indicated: 10h24m20s
